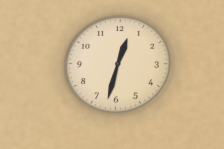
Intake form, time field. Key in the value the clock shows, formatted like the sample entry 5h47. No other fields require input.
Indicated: 12h32
